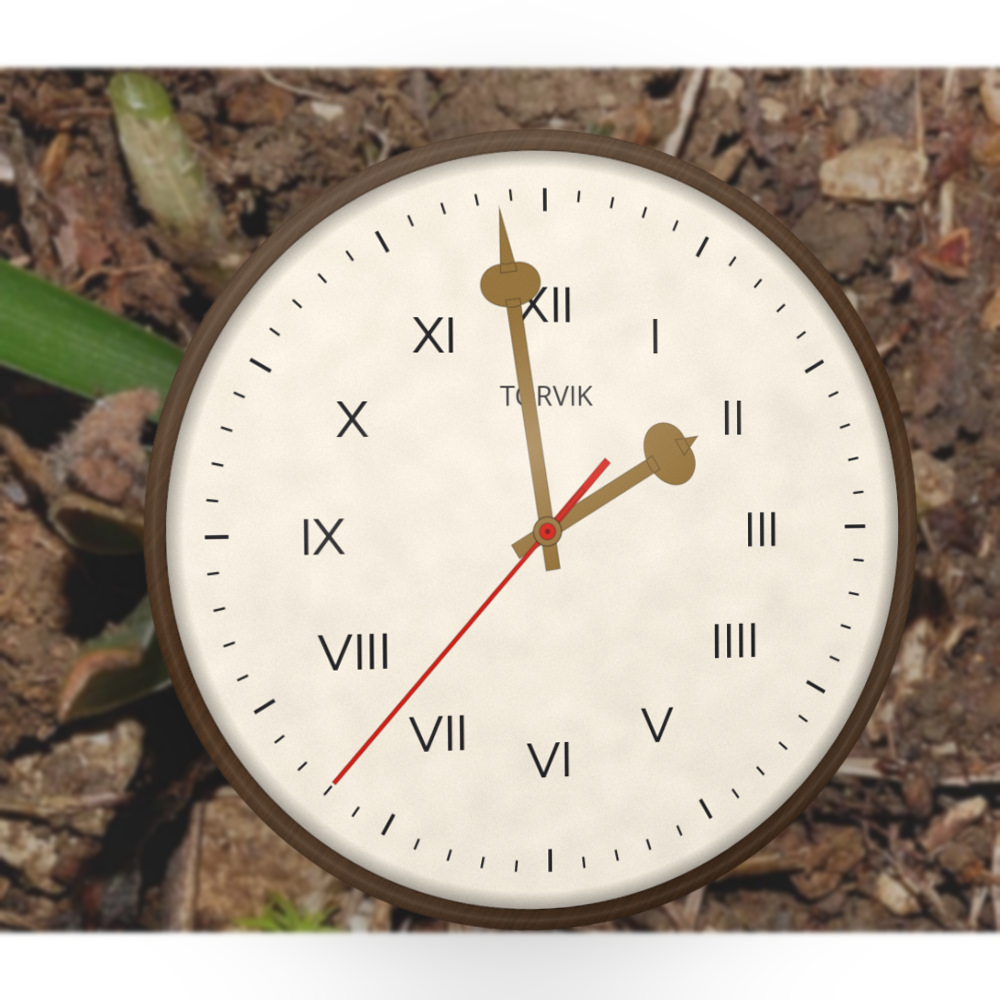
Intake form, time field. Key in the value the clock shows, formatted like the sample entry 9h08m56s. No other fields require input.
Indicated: 1h58m37s
